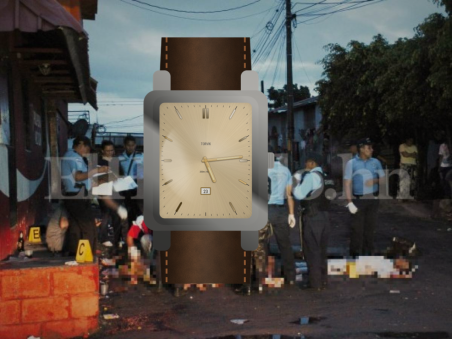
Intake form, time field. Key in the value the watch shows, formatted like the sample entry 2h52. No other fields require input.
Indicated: 5h14
